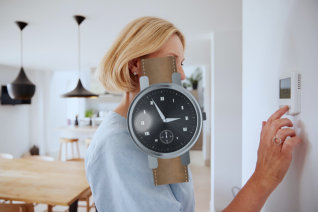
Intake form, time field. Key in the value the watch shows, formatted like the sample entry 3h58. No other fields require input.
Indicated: 2h56
